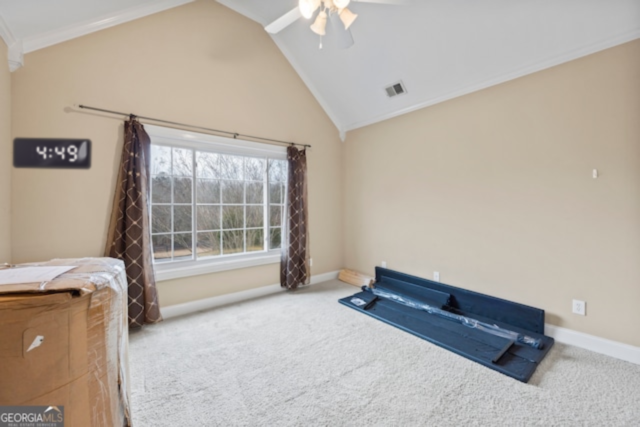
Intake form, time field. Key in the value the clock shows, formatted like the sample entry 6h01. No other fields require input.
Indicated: 4h49
